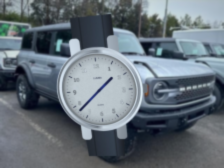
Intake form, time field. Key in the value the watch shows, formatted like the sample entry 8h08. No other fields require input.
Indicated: 1h38
